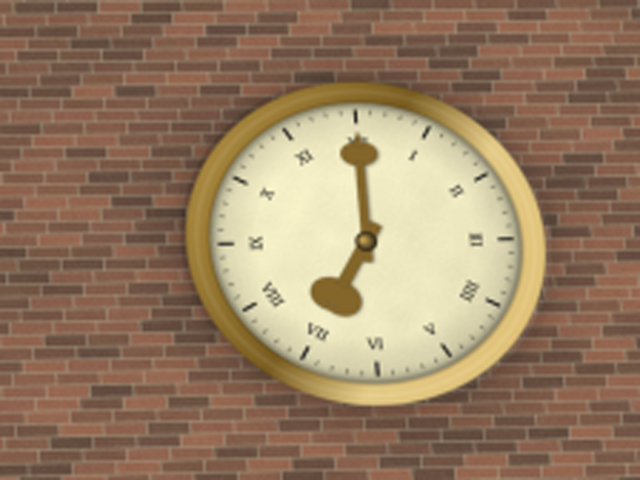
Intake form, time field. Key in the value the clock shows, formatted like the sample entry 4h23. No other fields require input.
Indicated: 7h00
